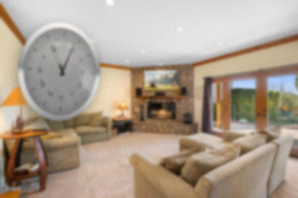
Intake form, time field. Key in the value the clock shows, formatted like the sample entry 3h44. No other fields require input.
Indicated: 11h04
